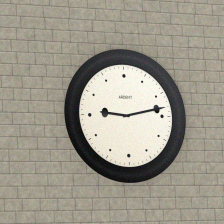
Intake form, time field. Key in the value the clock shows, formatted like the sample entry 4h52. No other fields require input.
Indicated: 9h13
